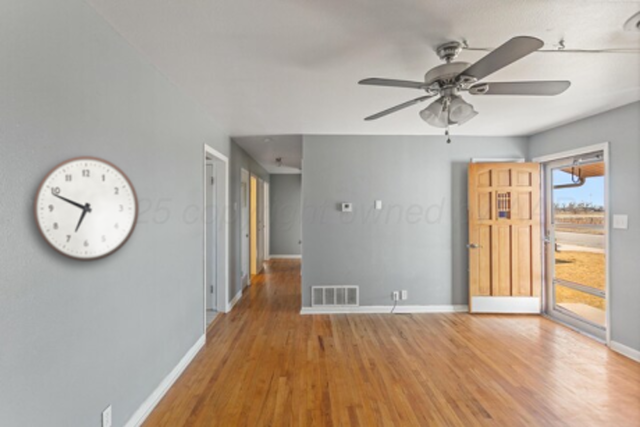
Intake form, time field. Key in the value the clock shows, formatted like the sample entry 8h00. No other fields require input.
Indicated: 6h49
